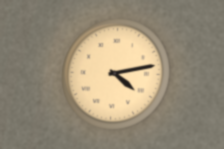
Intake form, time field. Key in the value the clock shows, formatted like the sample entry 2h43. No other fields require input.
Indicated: 4h13
